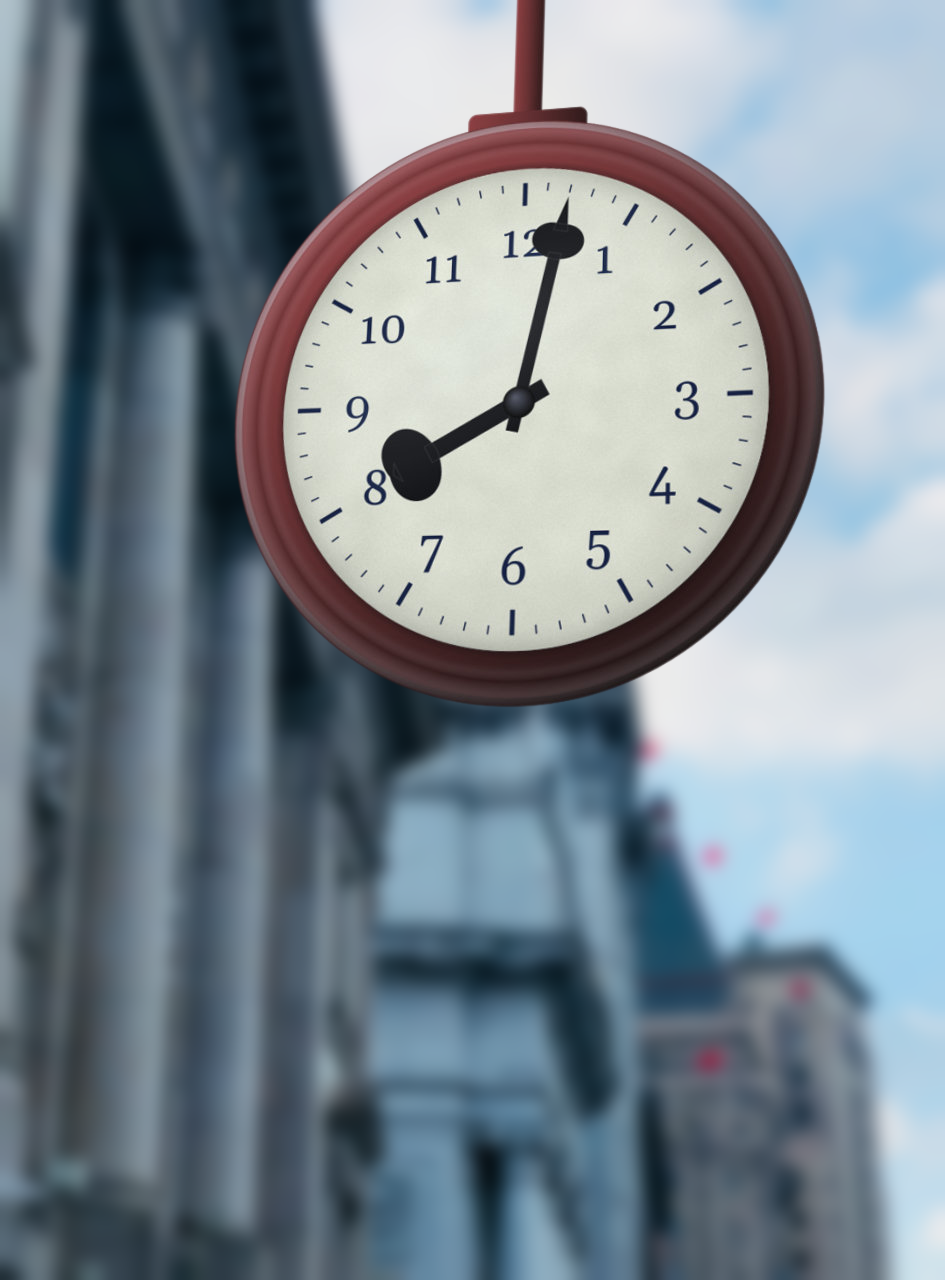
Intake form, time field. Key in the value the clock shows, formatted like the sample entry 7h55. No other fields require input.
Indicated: 8h02
